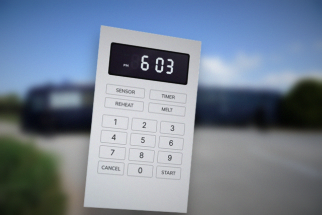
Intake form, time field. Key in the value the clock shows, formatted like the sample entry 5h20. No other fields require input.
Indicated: 6h03
